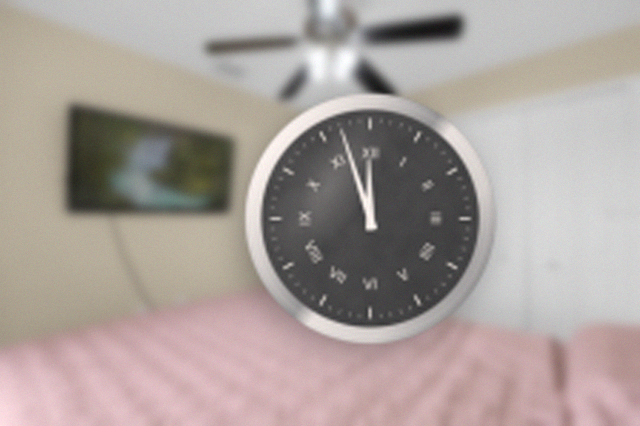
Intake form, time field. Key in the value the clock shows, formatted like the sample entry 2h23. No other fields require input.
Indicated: 11h57
